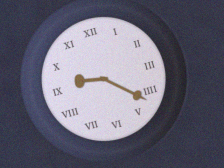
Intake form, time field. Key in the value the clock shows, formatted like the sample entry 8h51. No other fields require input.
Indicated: 9h22
